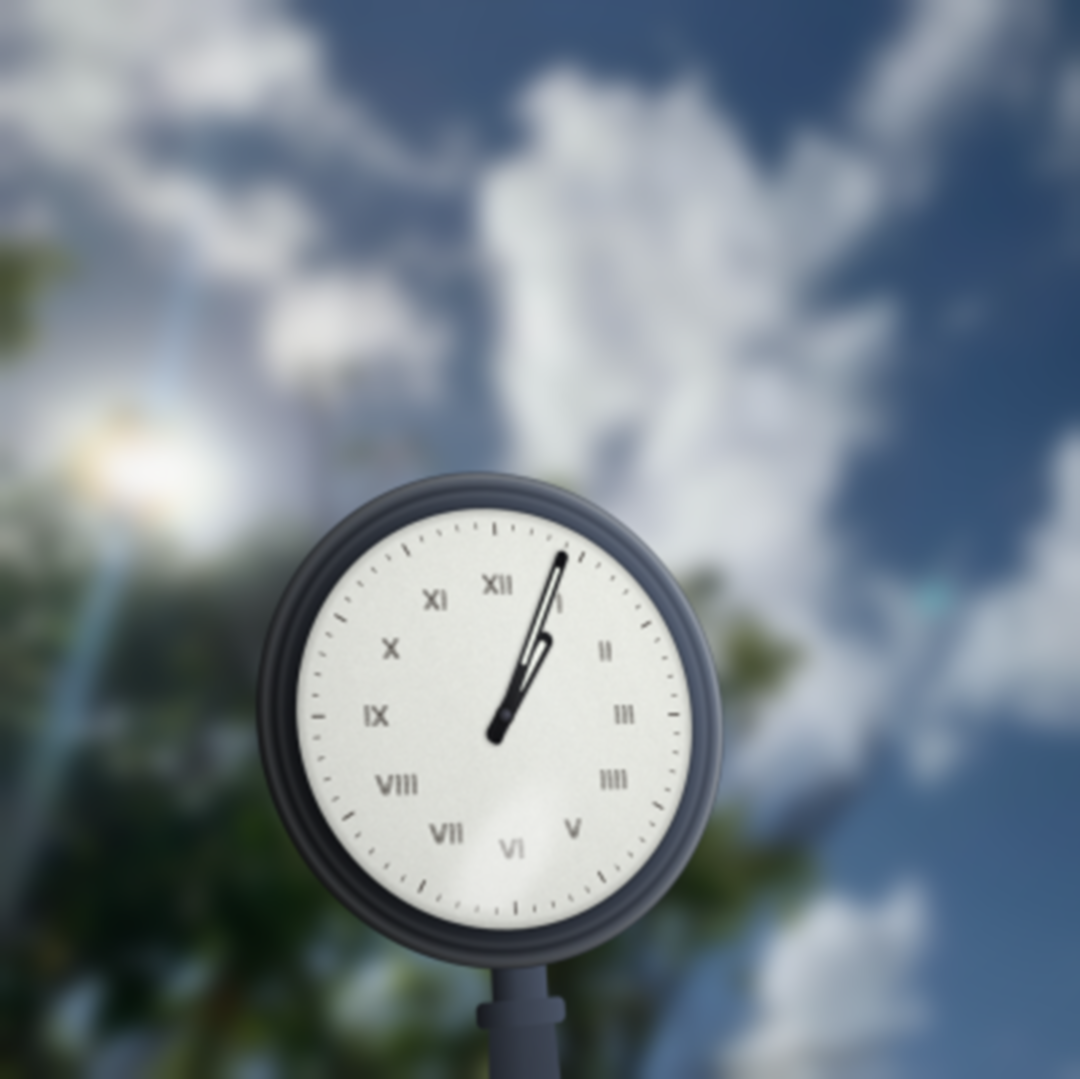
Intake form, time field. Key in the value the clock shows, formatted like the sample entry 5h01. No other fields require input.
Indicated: 1h04
